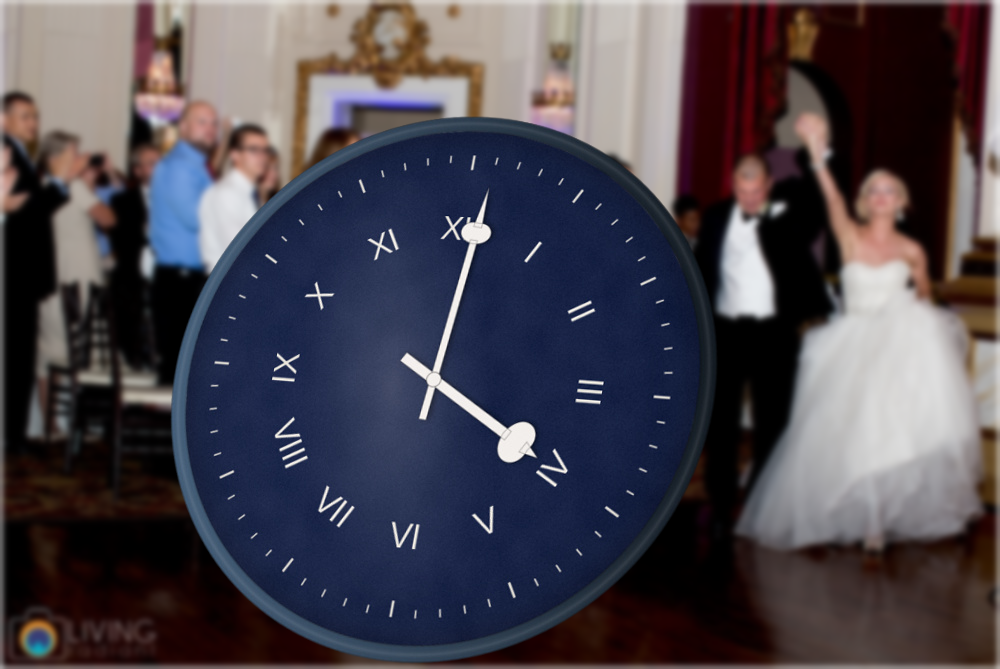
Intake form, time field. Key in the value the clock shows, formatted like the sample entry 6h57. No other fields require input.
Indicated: 4h01
